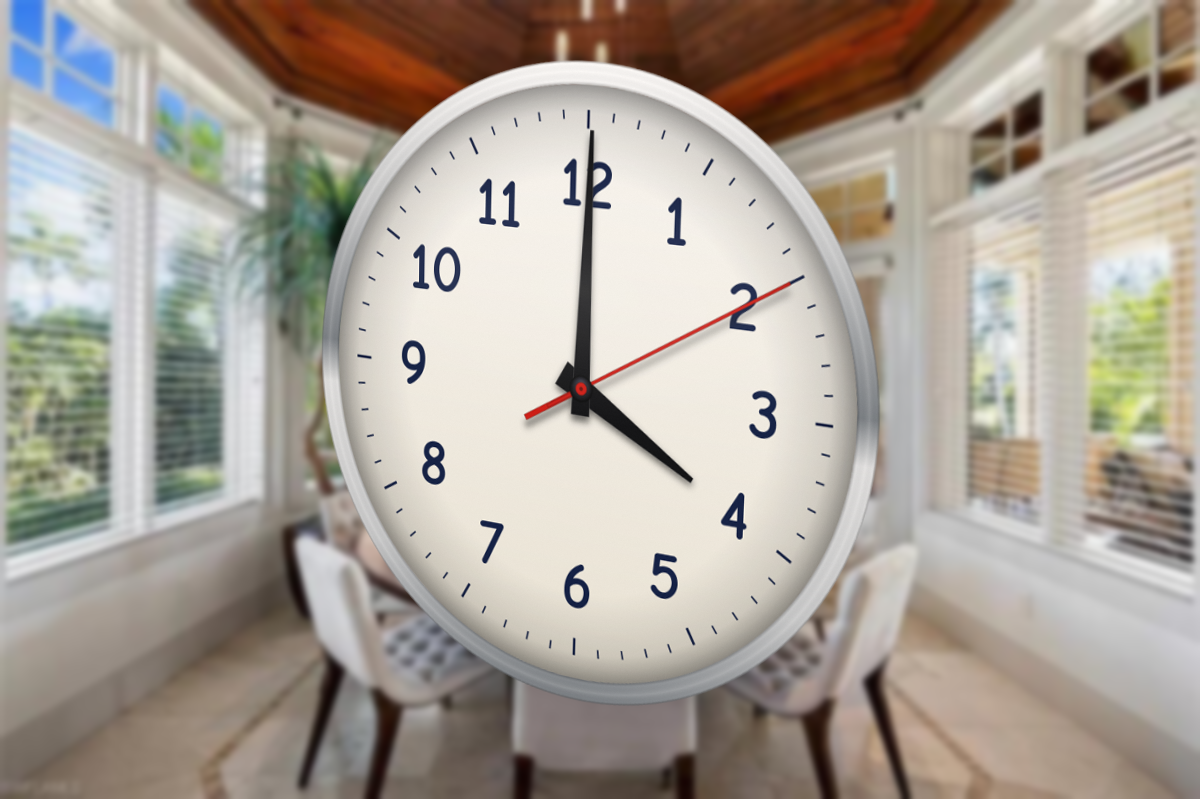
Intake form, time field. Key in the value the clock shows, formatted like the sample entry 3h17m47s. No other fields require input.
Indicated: 4h00m10s
